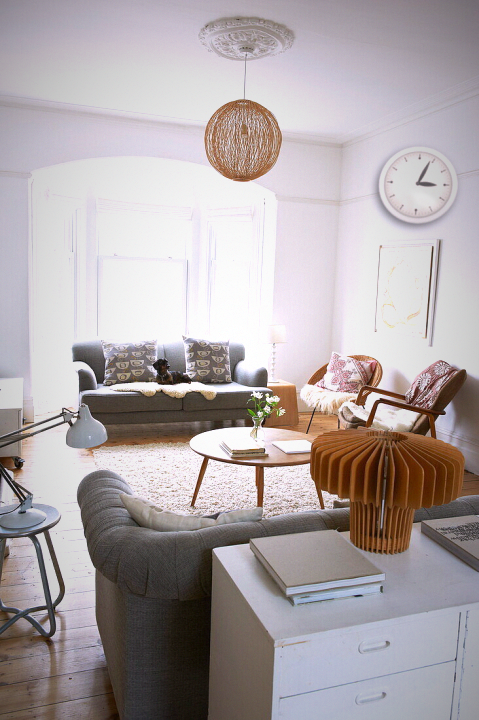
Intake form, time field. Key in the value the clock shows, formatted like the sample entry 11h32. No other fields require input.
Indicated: 3h04
